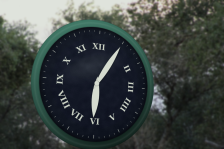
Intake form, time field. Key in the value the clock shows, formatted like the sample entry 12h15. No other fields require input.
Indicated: 6h05
